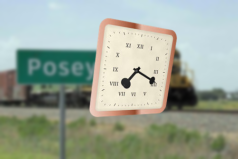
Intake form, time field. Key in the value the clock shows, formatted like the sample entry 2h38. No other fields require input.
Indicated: 7h19
